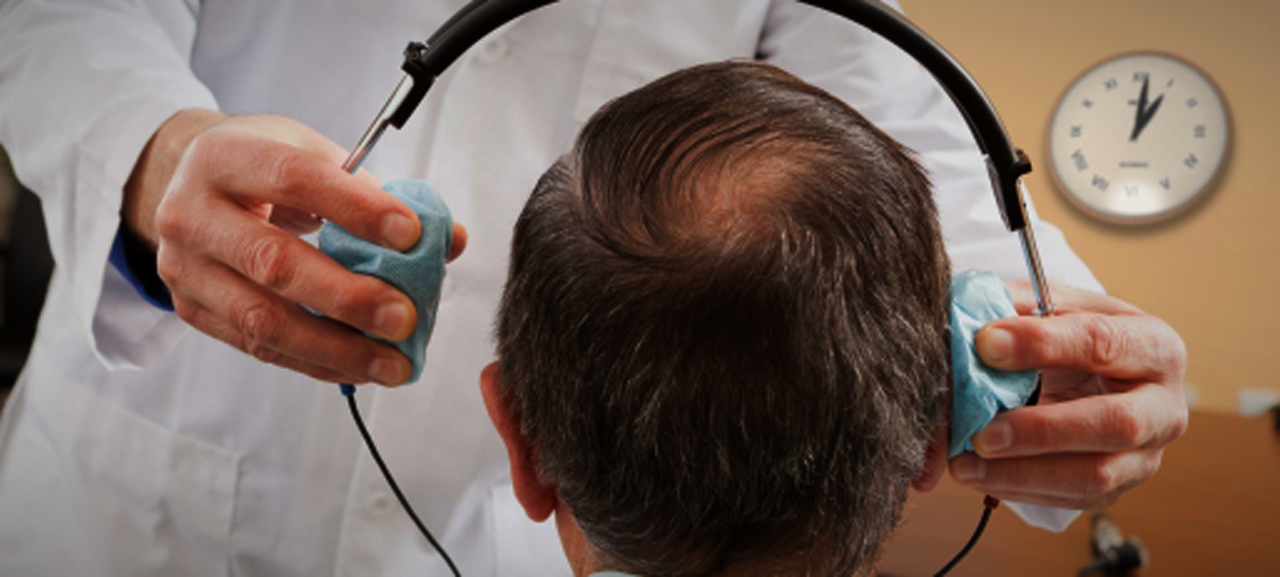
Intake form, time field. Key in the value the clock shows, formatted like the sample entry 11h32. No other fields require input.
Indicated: 1h01
